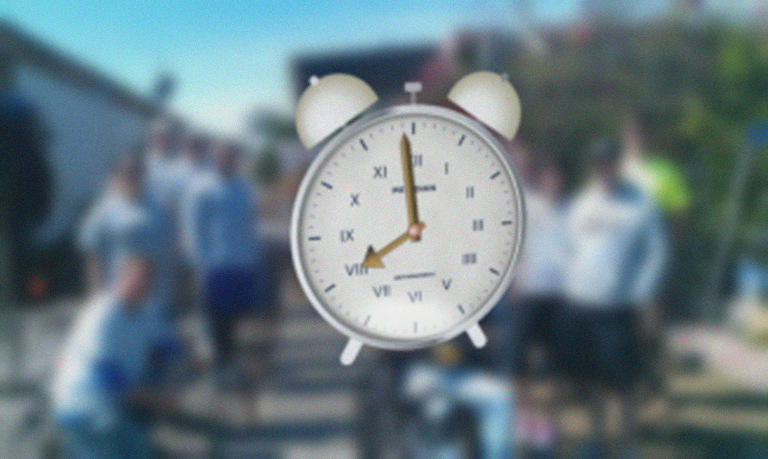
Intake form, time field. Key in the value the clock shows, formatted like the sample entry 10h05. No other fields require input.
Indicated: 7h59
